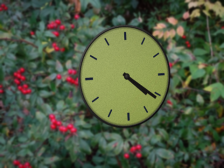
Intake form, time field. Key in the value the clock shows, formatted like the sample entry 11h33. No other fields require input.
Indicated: 4h21
